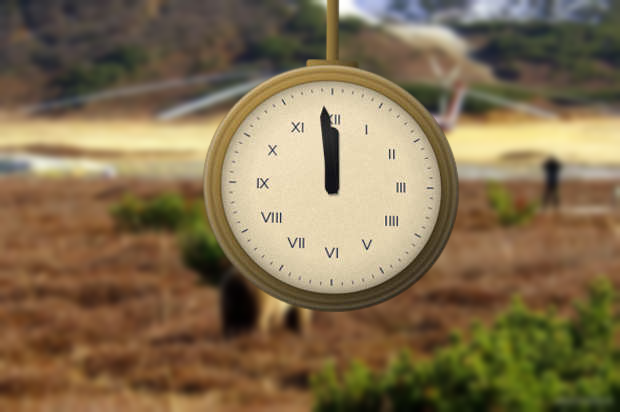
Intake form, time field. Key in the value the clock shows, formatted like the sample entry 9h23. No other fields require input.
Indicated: 11h59
